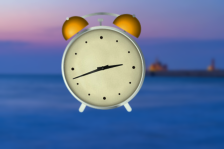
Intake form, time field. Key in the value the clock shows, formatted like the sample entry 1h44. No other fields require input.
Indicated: 2h42
